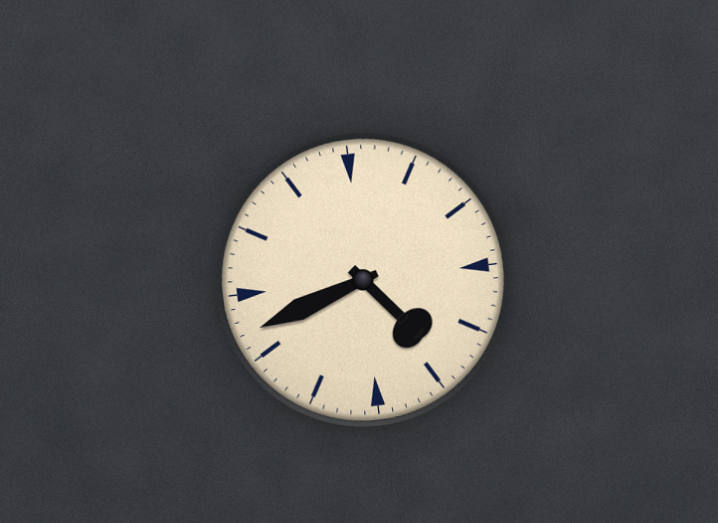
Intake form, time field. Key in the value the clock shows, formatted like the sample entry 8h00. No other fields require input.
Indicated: 4h42
